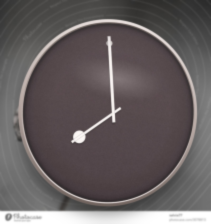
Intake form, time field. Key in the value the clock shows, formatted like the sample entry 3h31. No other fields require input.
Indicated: 8h00
